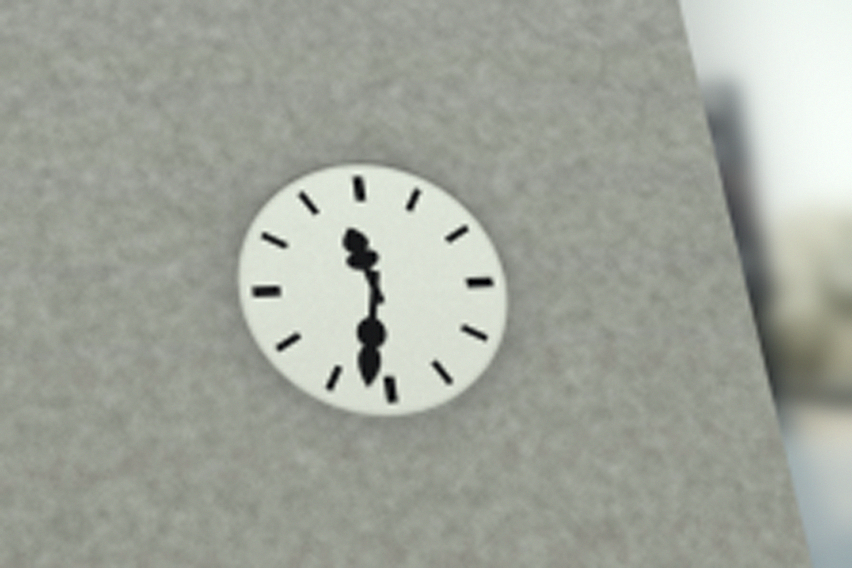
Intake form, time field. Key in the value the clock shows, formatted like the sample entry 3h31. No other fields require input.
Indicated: 11h32
